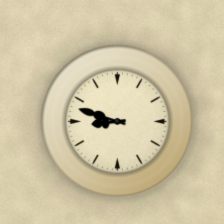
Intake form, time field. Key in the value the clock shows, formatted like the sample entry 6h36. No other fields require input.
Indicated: 8h48
